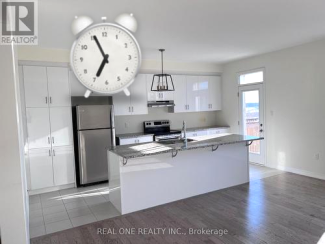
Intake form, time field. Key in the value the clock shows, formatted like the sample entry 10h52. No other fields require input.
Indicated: 6h56
